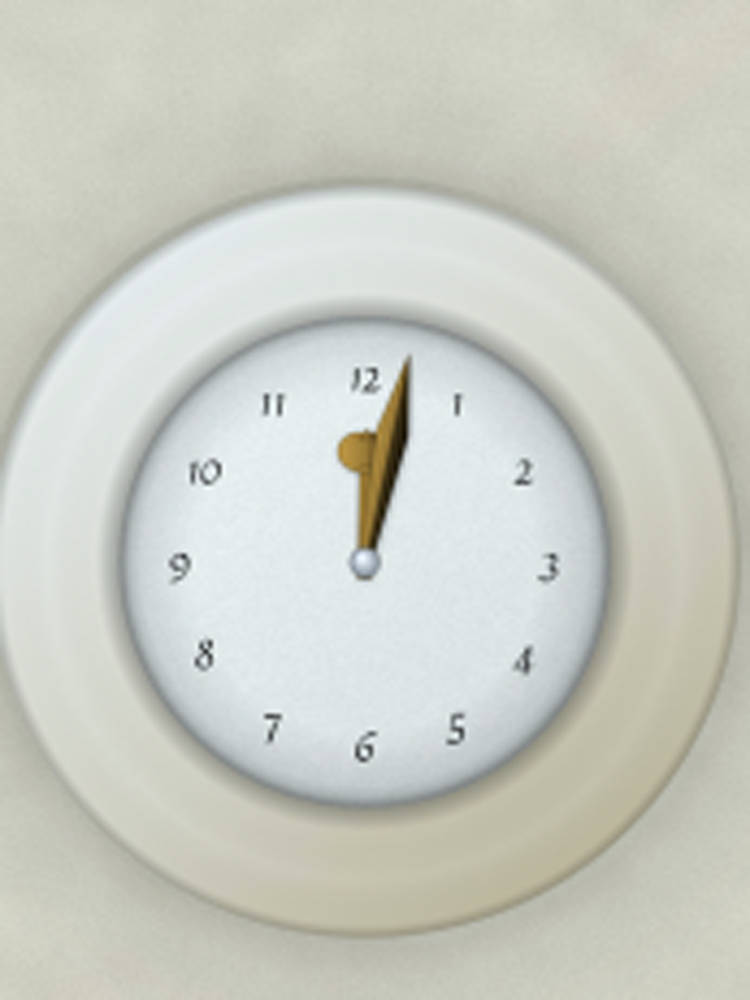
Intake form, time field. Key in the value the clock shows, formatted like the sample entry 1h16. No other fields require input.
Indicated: 12h02
